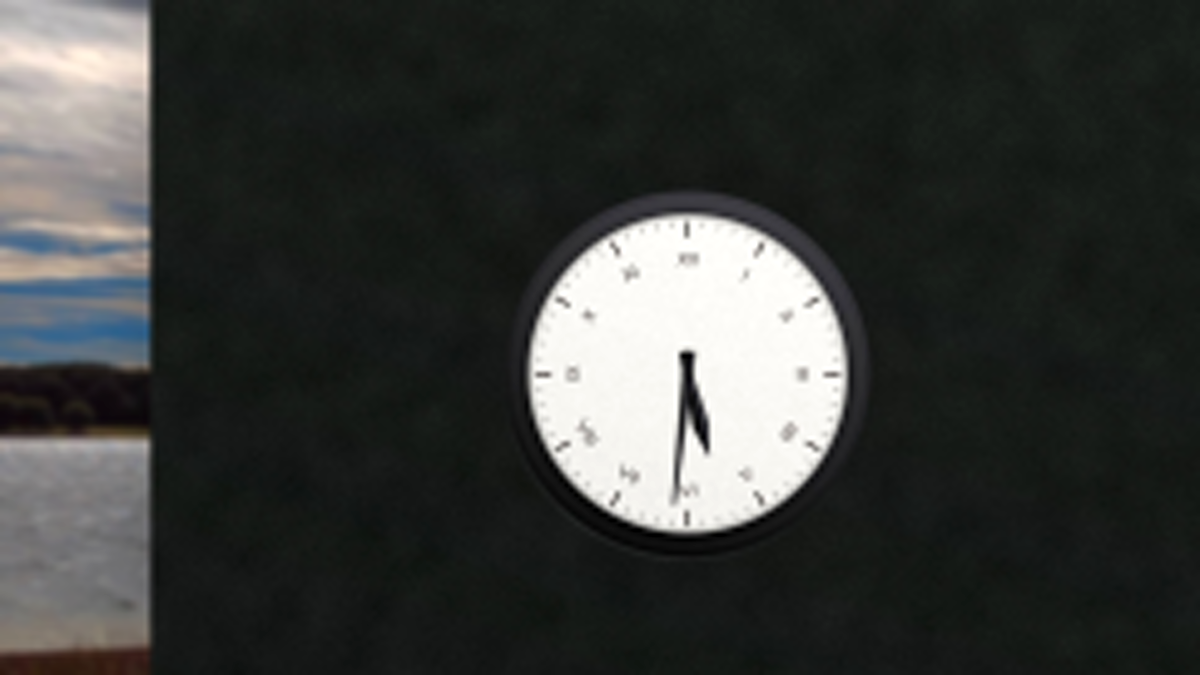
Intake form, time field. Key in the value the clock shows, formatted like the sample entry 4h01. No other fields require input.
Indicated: 5h31
